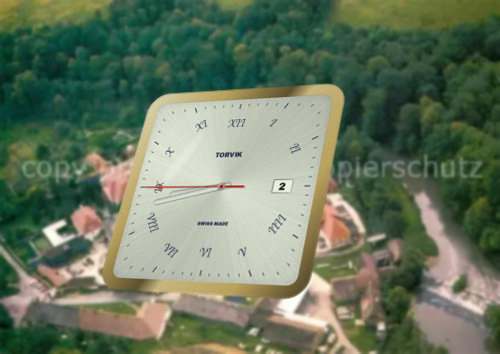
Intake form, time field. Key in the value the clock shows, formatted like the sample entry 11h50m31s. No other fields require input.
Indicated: 8h42m45s
